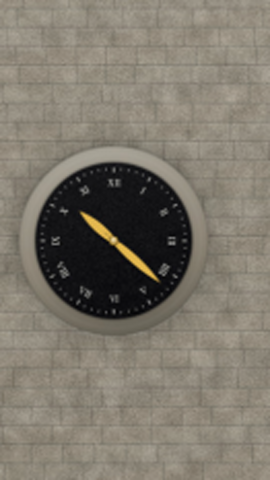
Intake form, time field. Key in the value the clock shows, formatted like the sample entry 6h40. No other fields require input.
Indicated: 10h22
